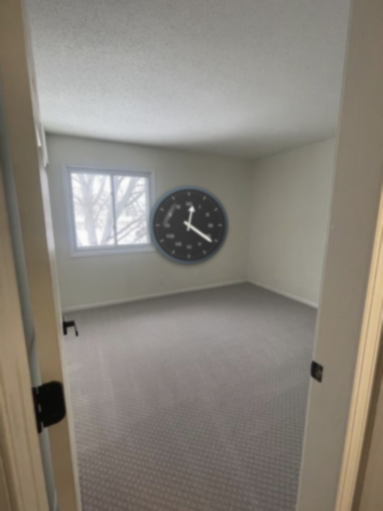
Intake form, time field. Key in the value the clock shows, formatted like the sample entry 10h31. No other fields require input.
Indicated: 12h21
